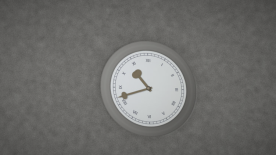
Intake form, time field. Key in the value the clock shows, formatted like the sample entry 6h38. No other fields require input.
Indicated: 10h42
